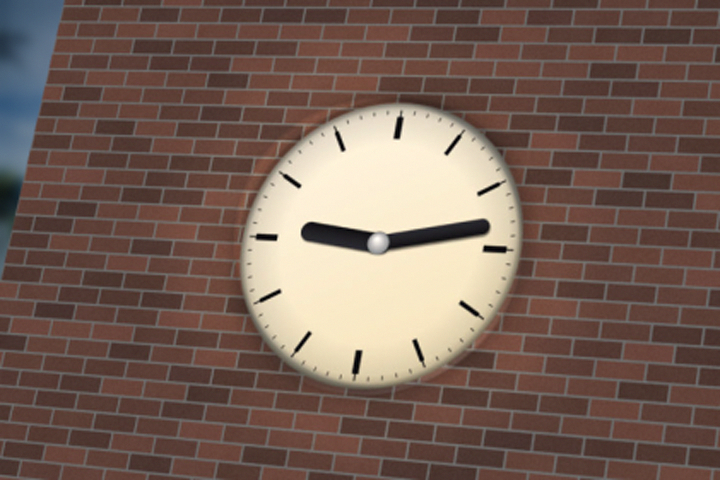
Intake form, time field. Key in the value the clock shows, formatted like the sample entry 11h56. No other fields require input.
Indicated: 9h13
